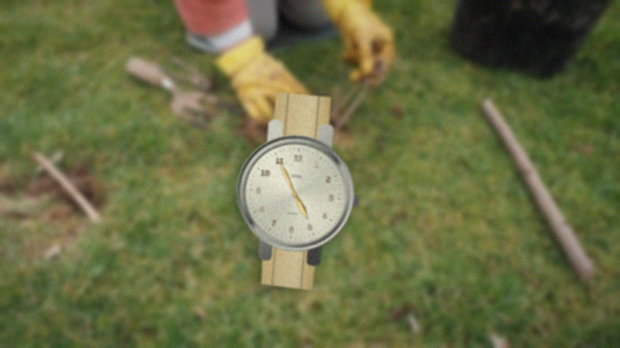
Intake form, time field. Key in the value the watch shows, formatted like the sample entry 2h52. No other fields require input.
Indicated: 4h55
